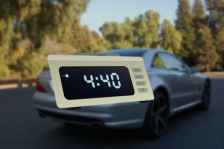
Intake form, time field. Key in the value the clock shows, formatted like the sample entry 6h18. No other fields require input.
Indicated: 4h40
